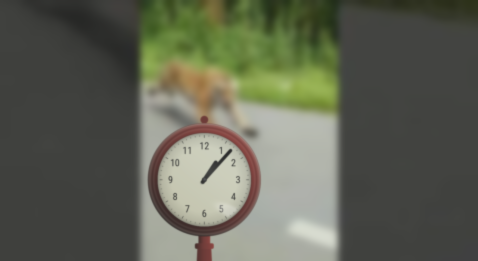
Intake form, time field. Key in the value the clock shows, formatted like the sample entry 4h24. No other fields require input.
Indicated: 1h07
